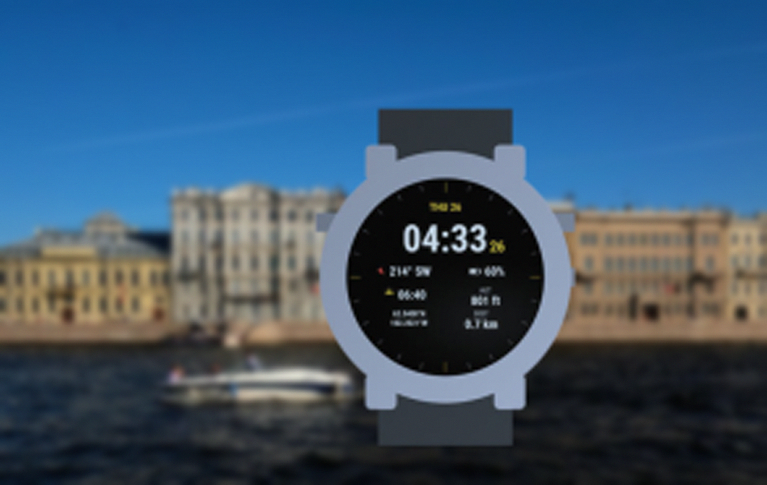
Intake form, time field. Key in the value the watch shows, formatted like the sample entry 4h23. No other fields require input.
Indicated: 4h33
